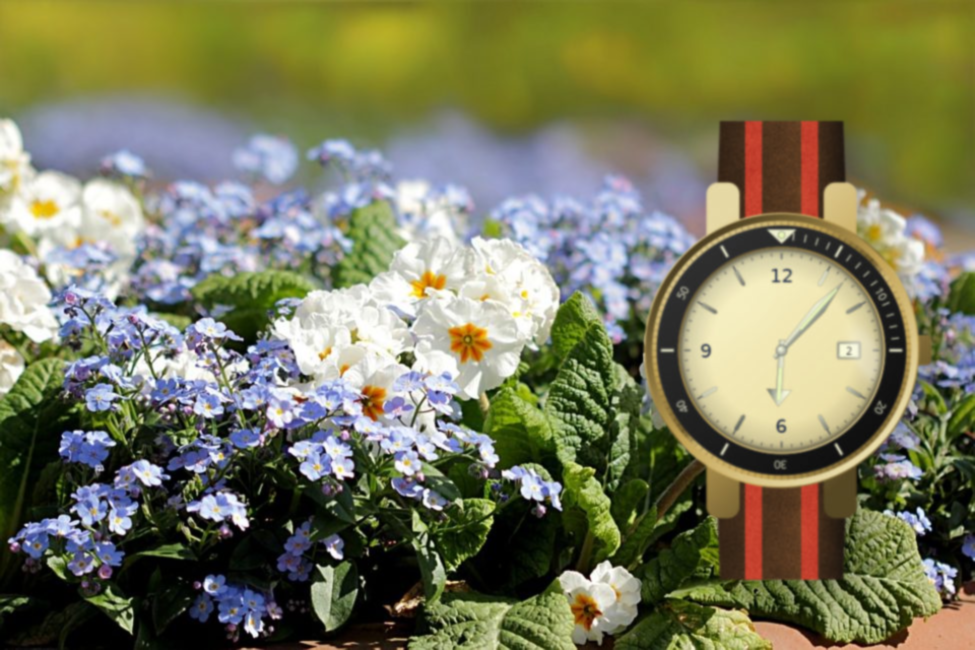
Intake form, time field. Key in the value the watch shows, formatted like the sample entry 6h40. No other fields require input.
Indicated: 6h07
